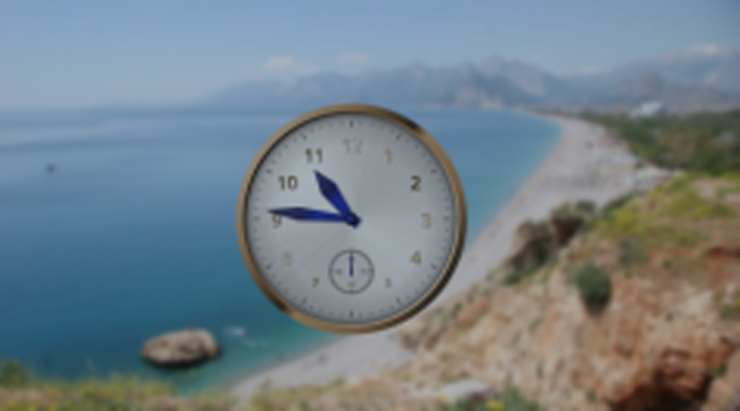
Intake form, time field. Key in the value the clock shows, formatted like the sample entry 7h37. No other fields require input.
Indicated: 10h46
